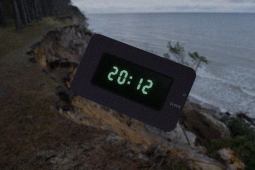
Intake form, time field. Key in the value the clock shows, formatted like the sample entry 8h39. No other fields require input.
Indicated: 20h12
